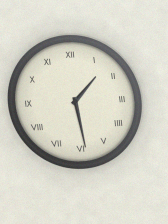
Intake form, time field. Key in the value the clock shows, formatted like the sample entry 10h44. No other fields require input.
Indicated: 1h29
